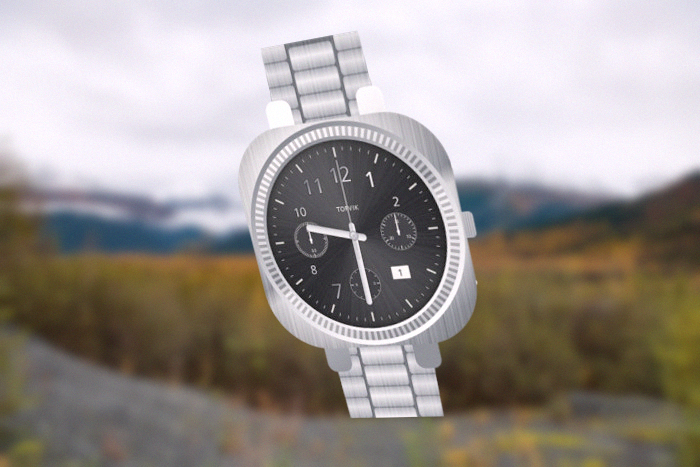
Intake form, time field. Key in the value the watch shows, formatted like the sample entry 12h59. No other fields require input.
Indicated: 9h30
